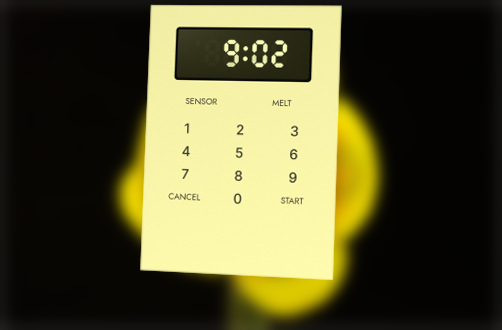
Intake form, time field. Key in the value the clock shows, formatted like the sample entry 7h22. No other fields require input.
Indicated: 9h02
